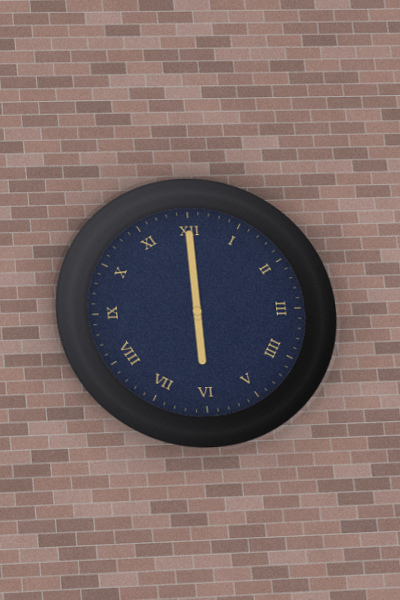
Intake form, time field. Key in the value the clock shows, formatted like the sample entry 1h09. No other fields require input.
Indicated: 6h00
